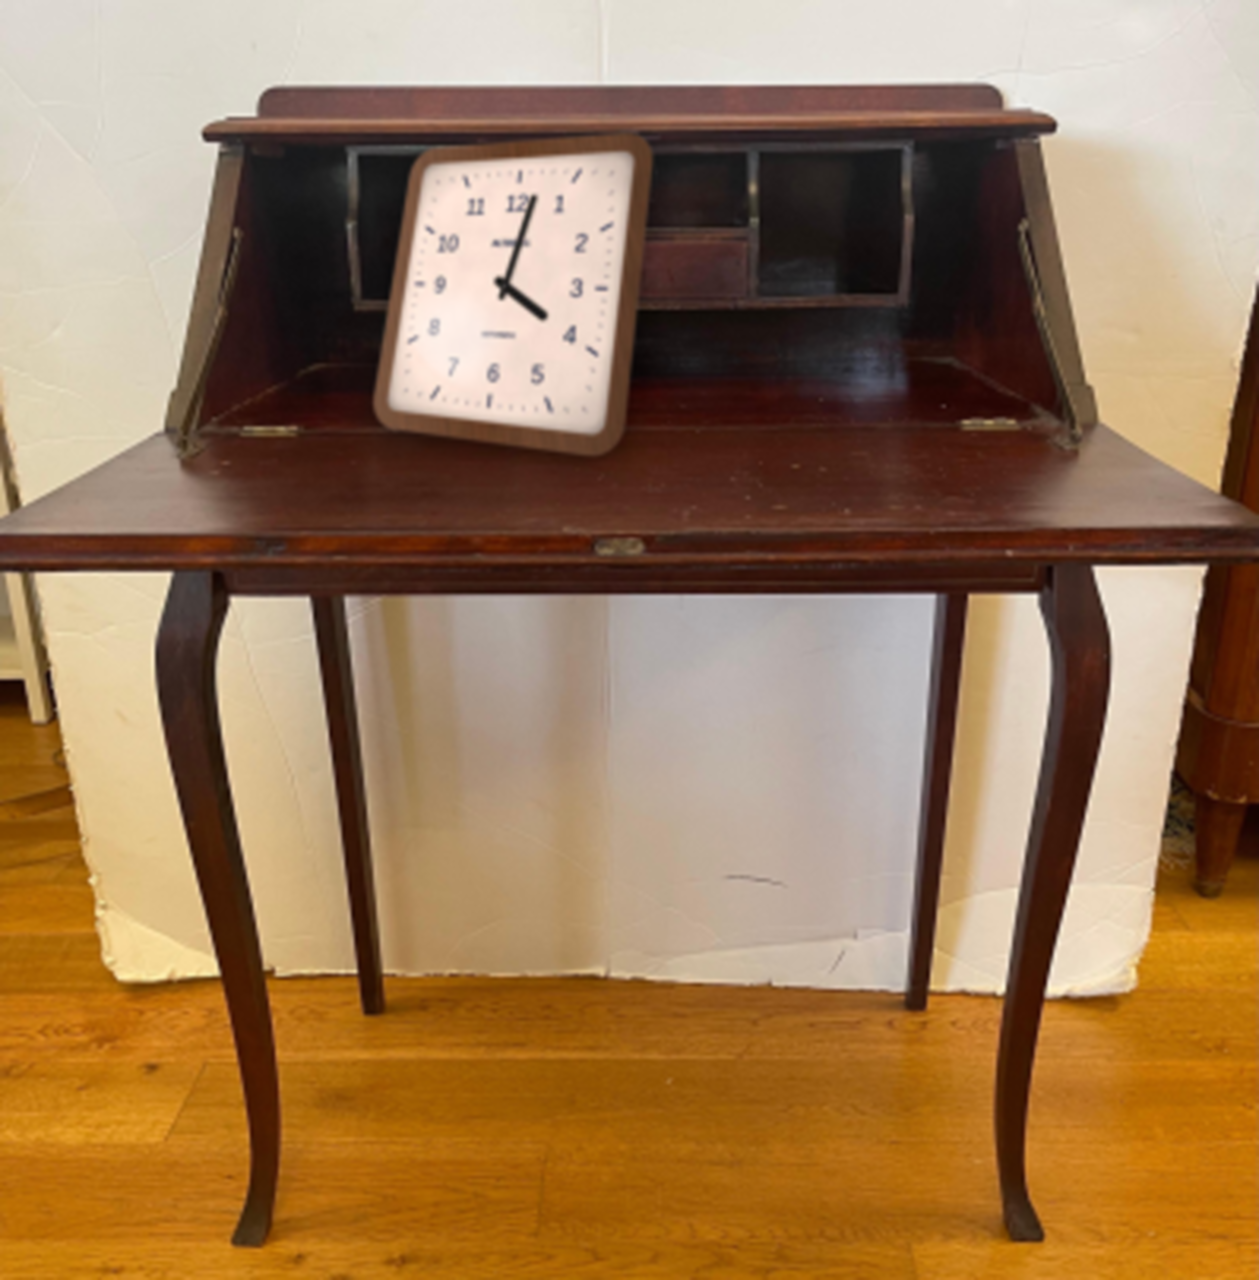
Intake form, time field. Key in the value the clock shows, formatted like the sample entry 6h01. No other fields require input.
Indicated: 4h02
